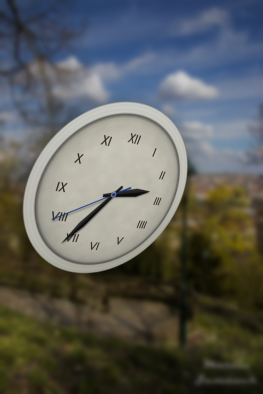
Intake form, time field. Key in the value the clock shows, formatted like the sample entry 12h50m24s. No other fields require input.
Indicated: 2h35m40s
